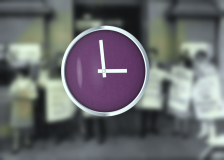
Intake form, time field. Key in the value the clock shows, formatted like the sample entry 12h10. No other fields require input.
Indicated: 2h59
